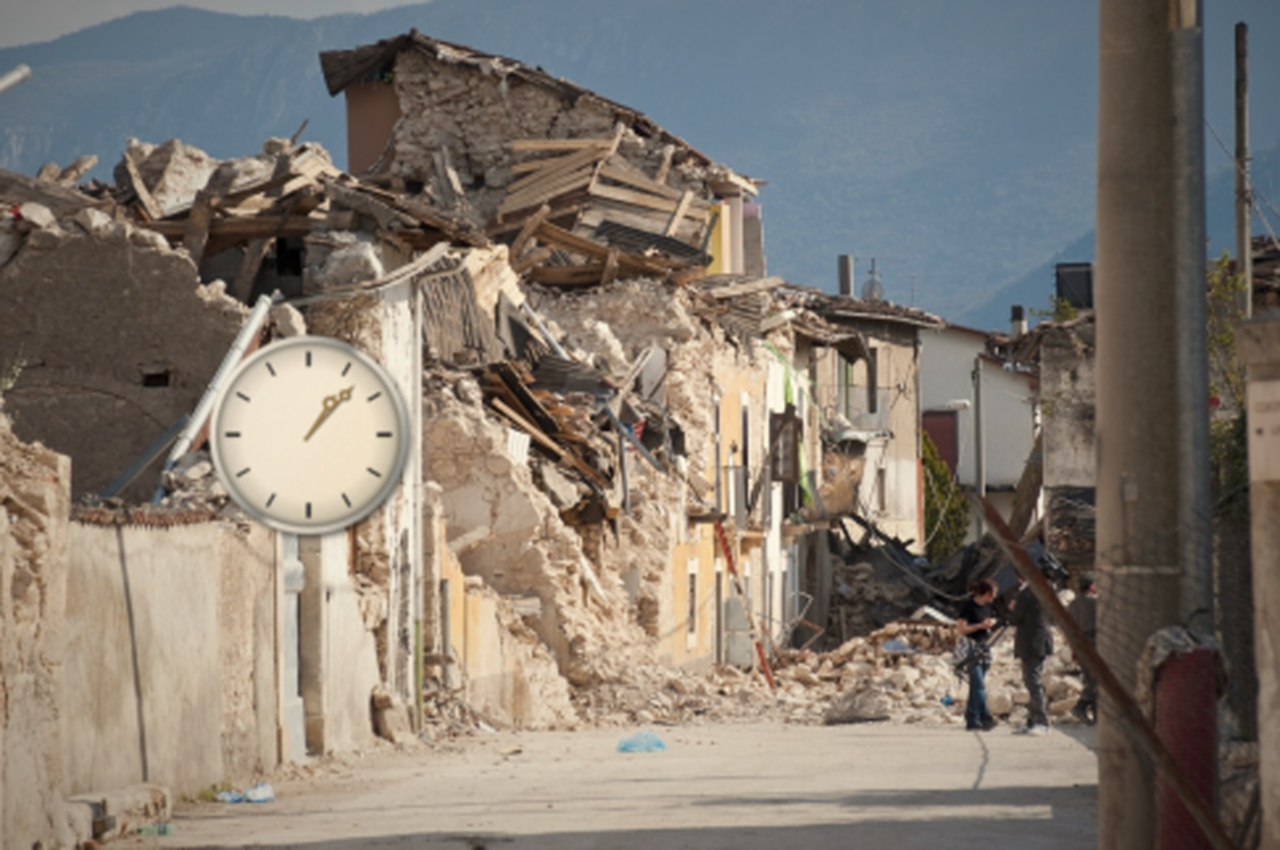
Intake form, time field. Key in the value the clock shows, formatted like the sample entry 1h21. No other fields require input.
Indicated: 1h07
